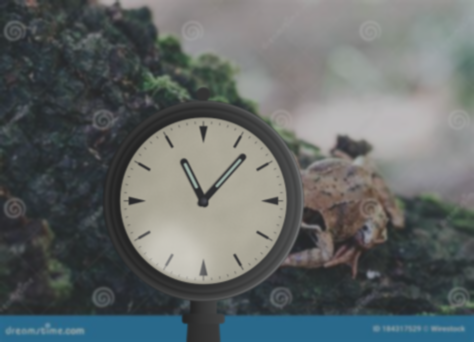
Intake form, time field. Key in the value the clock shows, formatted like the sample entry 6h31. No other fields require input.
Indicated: 11h07
